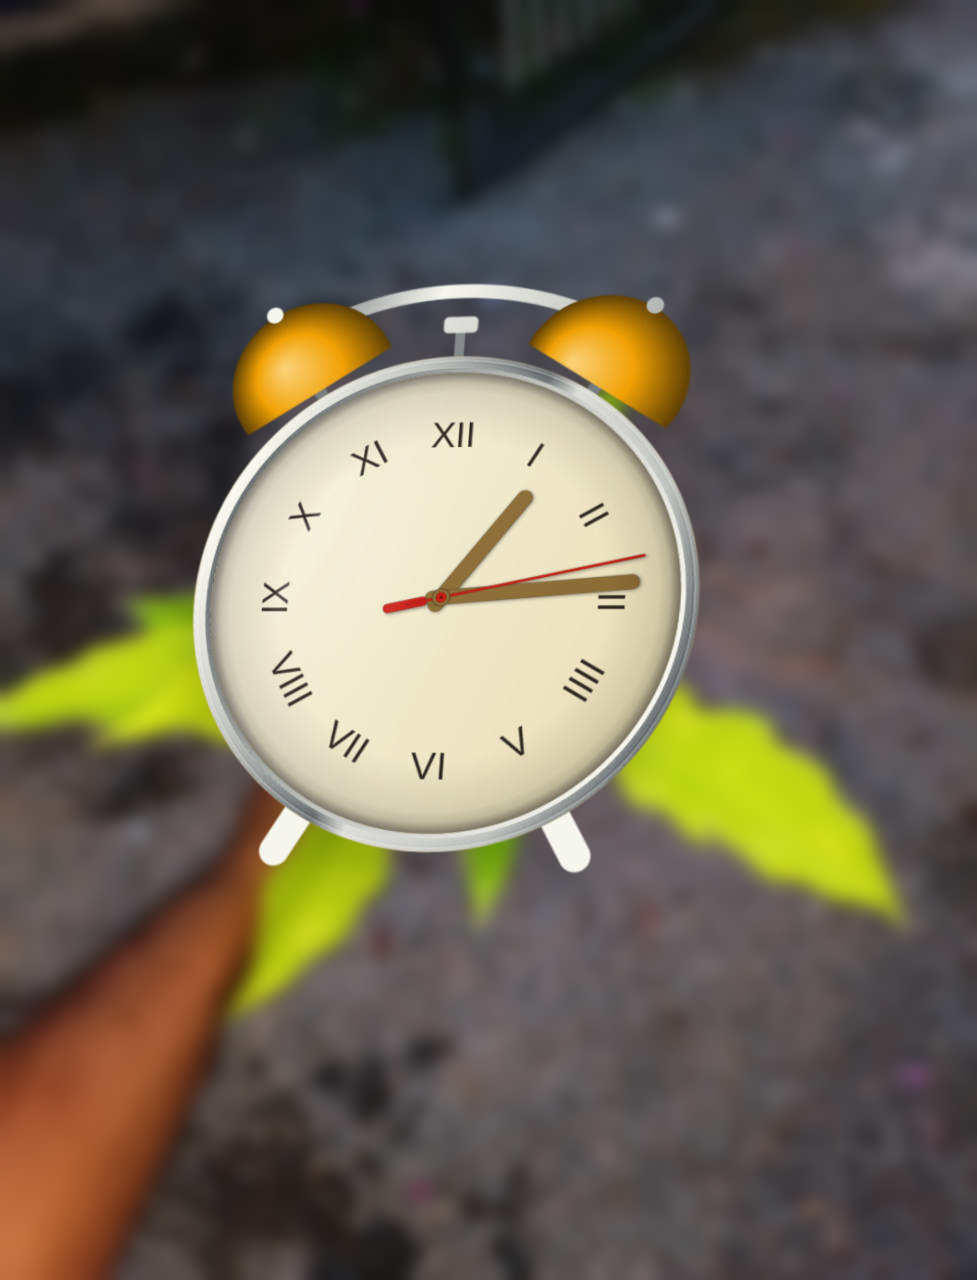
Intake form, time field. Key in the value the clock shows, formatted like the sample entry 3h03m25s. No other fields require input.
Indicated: 1h14m13s
